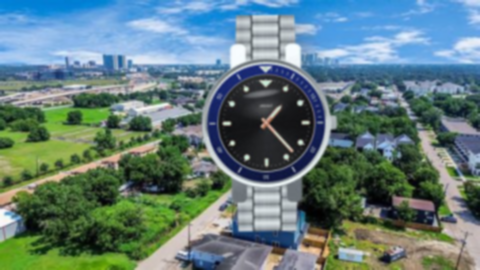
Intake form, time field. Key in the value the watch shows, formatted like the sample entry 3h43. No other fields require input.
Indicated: 1h23
